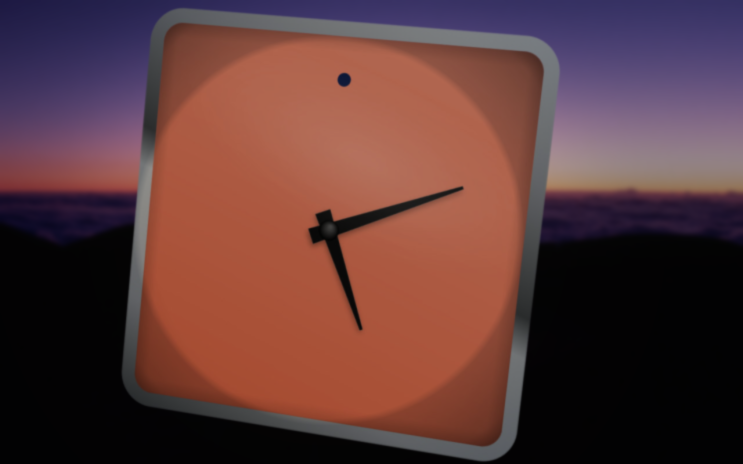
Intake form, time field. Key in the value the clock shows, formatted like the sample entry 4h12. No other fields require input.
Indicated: 5h11
